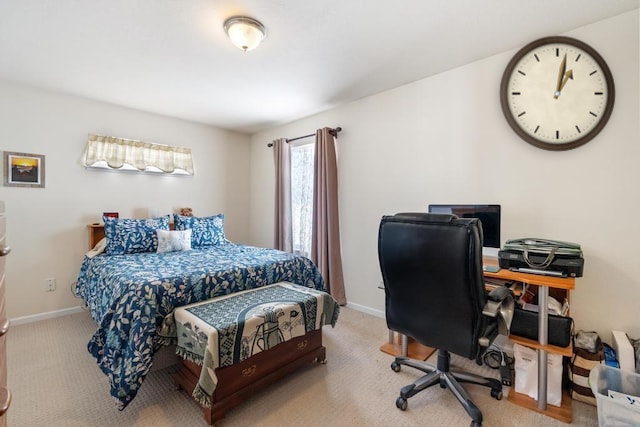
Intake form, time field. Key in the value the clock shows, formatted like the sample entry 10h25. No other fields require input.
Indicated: 1h02
